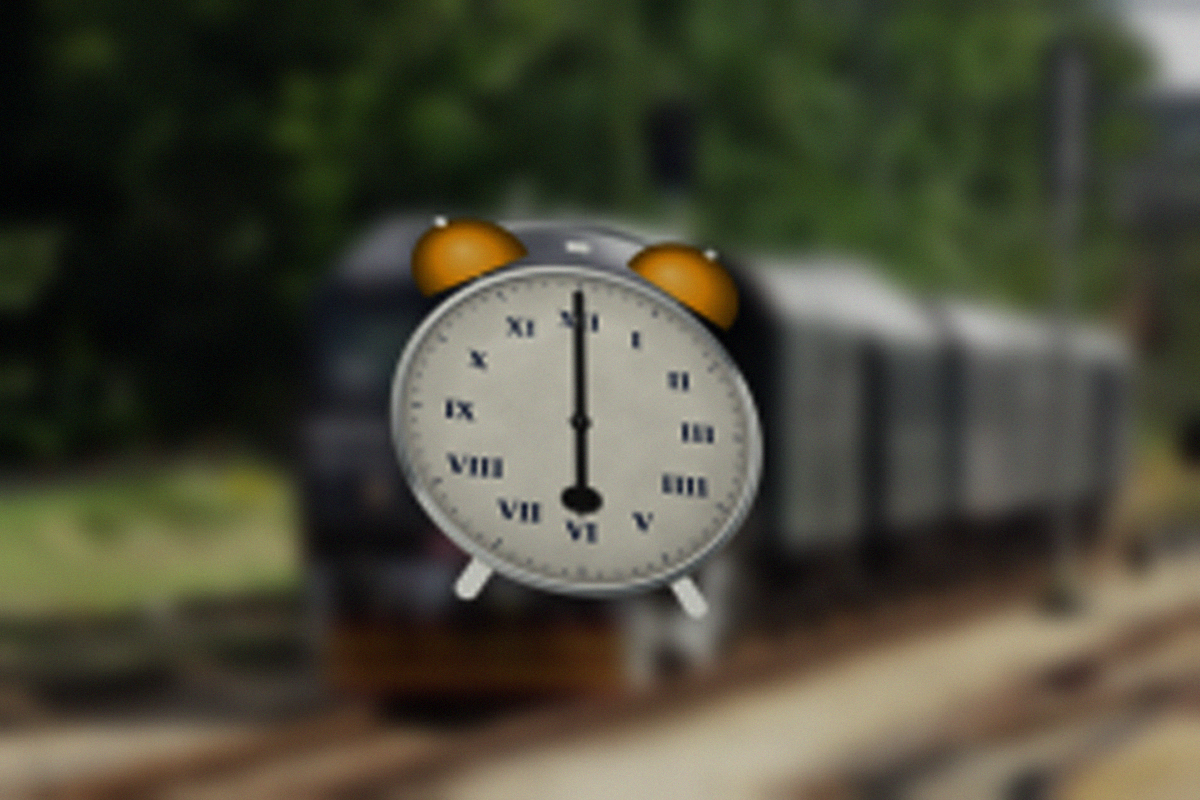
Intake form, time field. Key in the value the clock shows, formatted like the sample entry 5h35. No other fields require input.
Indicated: 6h00
